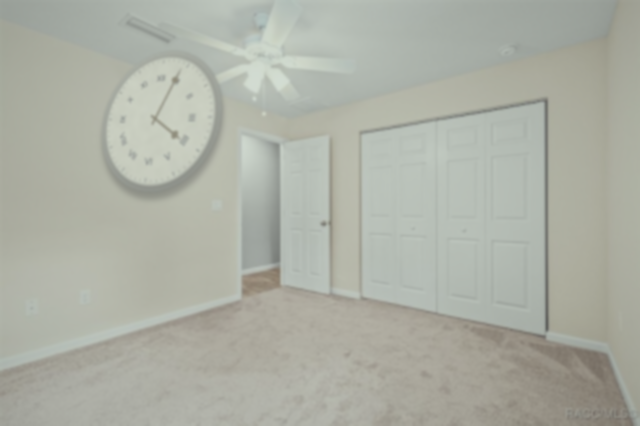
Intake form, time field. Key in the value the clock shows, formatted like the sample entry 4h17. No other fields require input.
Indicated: 4h04
